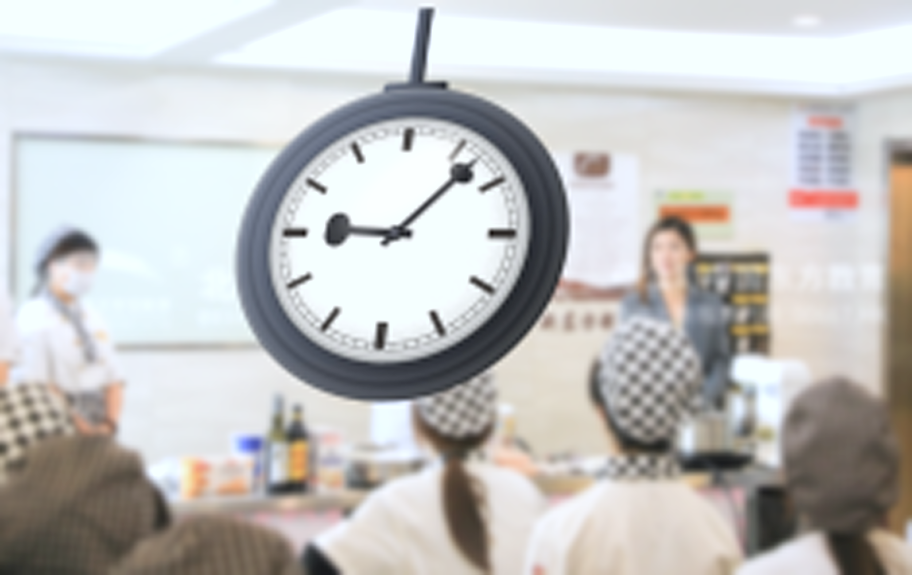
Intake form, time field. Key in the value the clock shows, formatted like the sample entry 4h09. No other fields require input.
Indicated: 9h07
